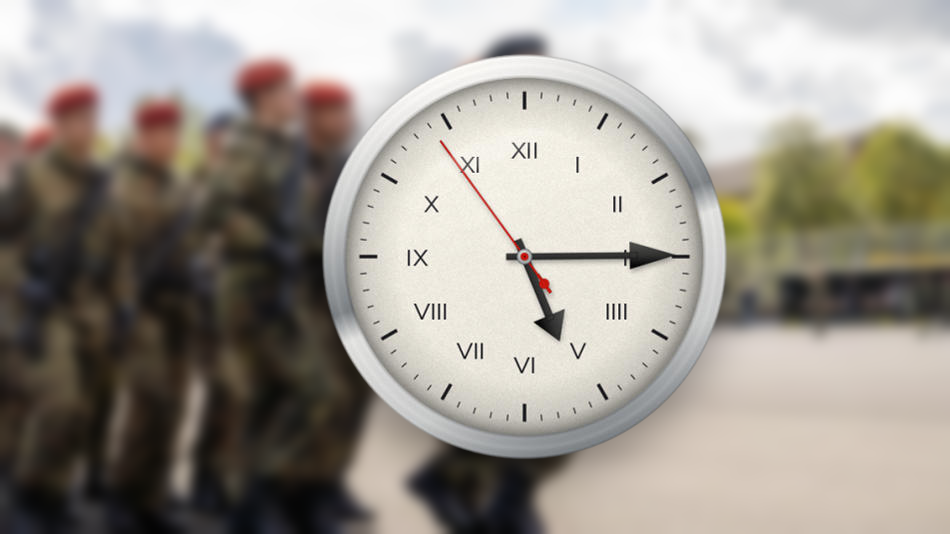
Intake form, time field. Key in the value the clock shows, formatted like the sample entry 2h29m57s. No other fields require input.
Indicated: 5h14m54s
